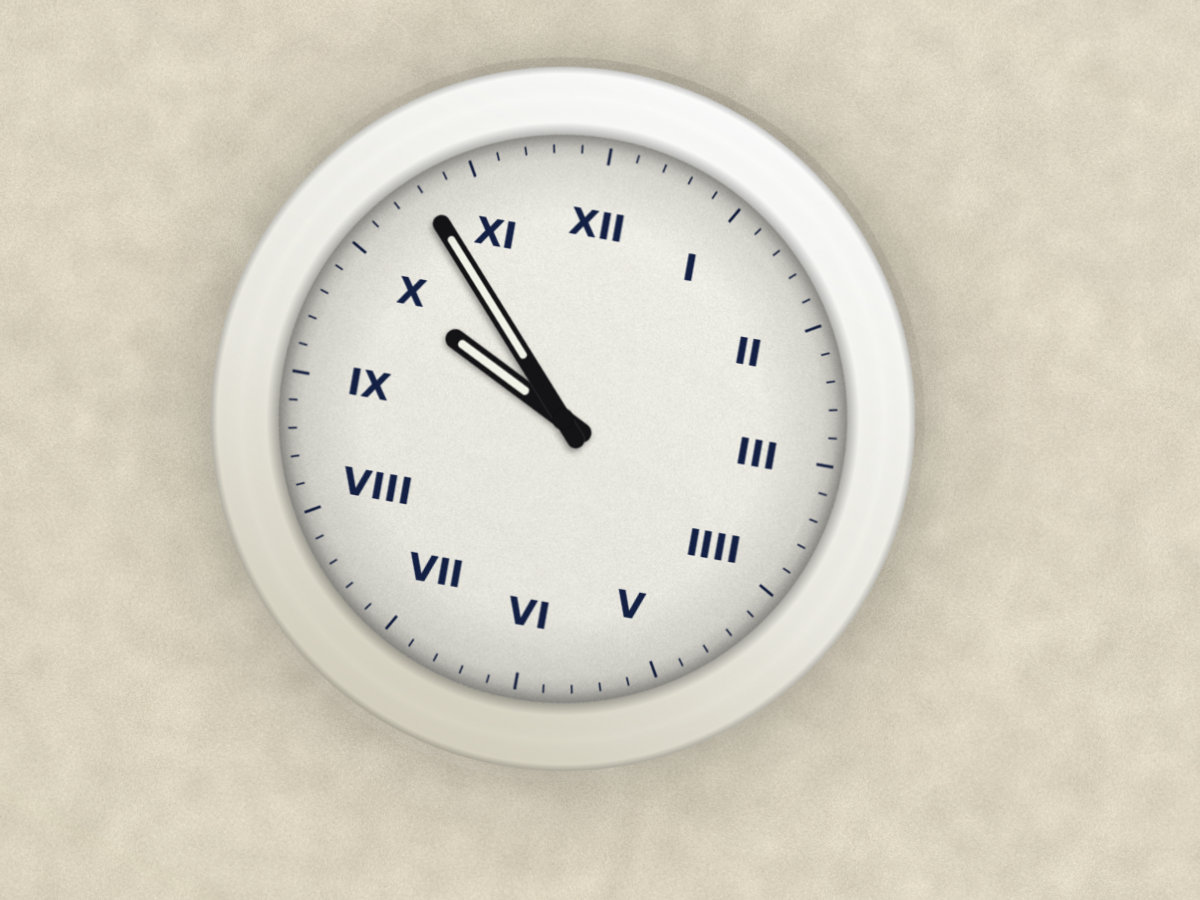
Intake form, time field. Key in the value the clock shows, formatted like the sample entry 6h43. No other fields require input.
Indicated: 9h53
